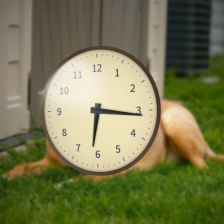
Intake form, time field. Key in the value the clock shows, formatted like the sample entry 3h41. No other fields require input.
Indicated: 6h16
